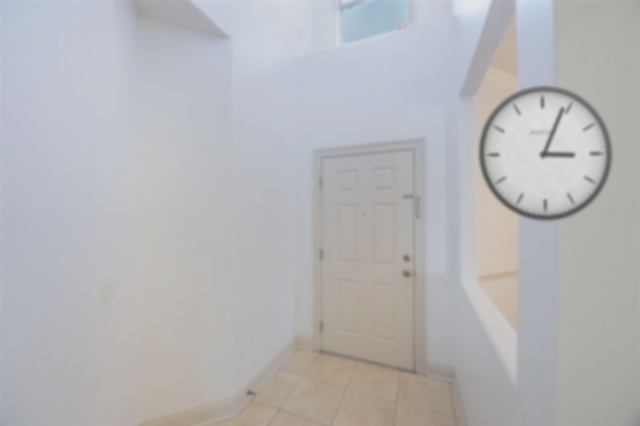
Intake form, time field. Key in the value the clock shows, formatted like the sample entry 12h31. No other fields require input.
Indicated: 3h04
